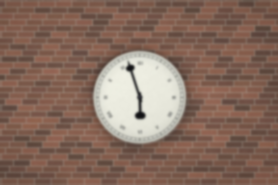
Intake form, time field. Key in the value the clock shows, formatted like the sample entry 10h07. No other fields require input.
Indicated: 5h57
